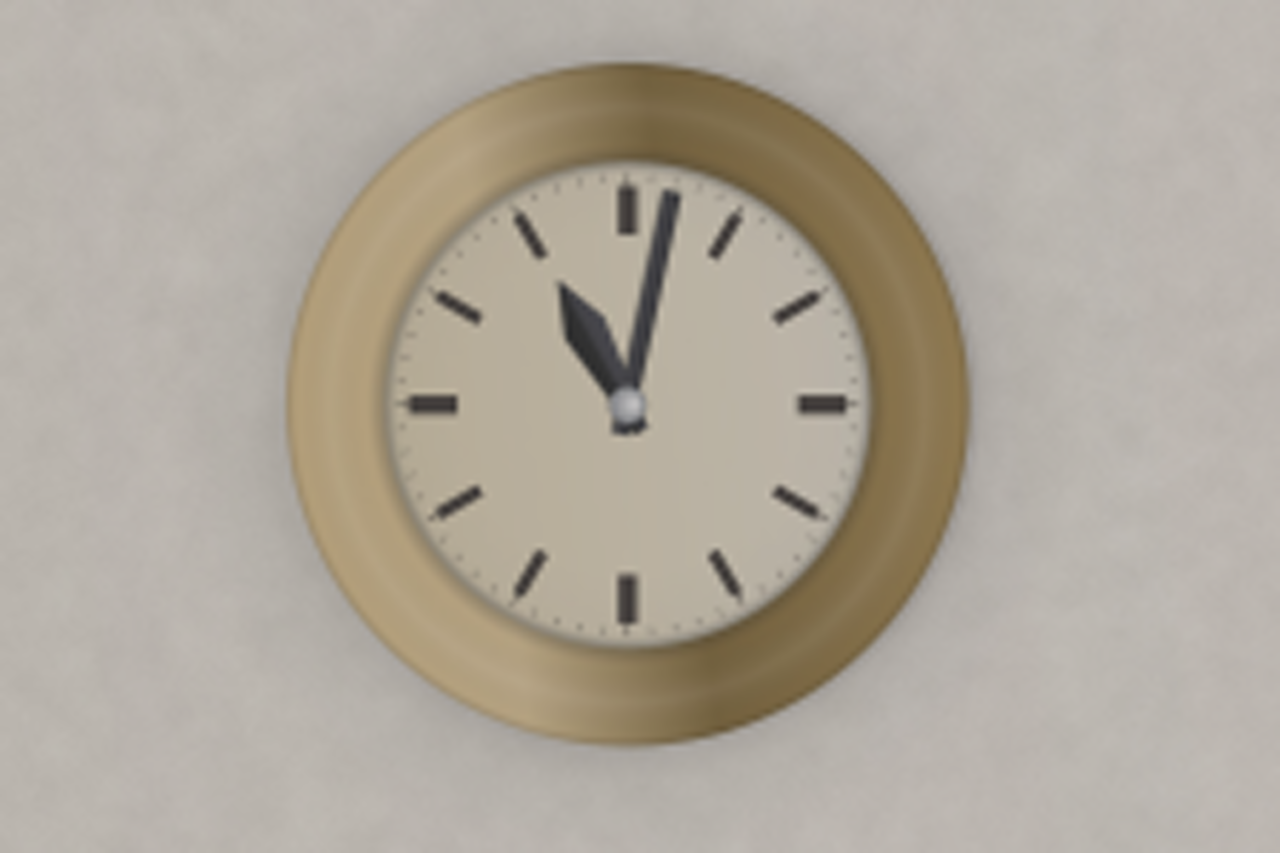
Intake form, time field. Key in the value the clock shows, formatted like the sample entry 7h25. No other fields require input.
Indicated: 11h02
